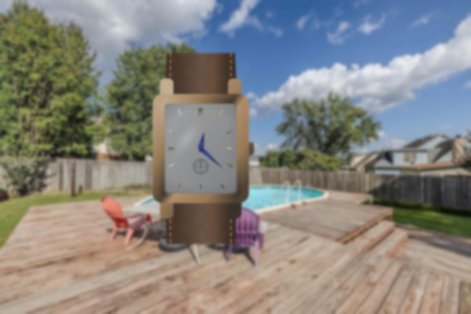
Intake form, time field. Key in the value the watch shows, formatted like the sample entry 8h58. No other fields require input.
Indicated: 12h22
